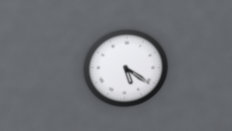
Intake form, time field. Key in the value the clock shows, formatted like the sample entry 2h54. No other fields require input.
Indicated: 5h21
